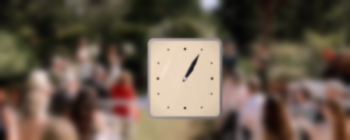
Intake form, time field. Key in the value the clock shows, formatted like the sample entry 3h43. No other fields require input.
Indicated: 1h05
